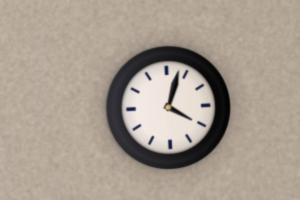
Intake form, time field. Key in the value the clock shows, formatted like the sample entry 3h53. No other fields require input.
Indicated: 4h03
